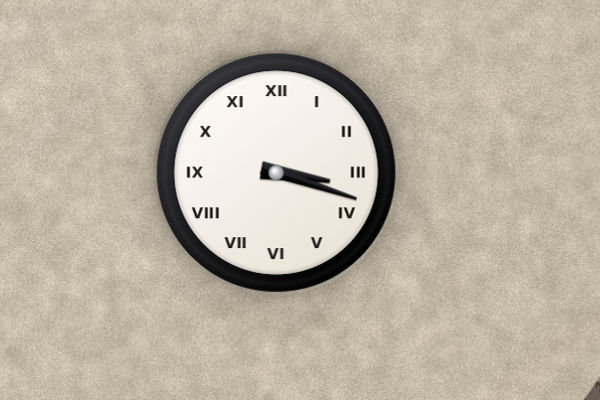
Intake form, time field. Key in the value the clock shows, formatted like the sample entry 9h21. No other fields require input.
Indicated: 3h18
